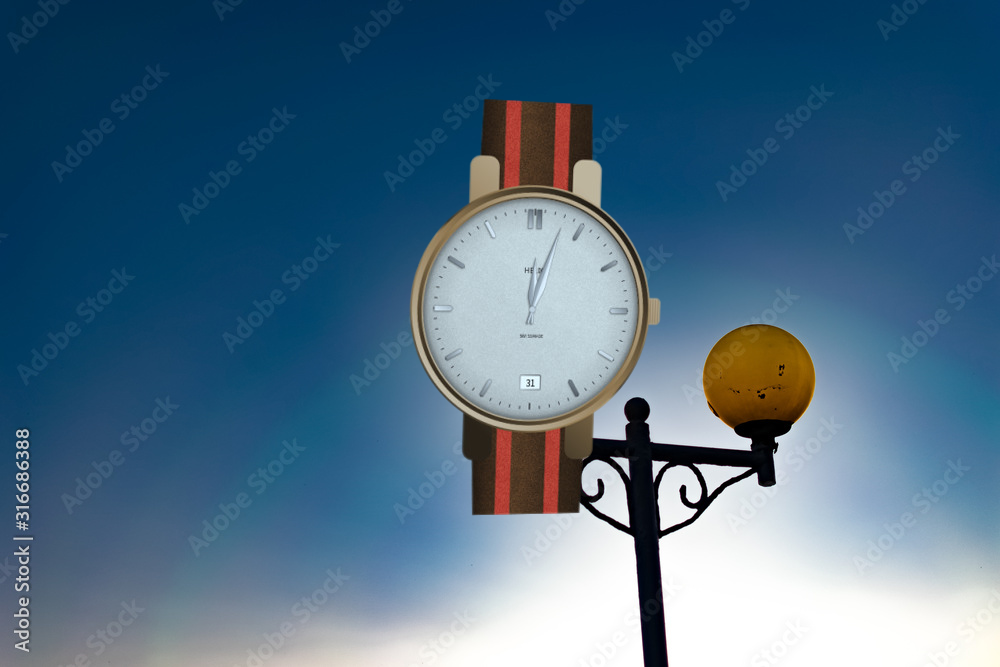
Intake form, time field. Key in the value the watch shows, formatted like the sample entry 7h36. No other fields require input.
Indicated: 12h03
